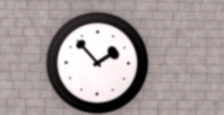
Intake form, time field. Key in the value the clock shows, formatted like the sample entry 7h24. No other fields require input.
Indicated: 1h53
